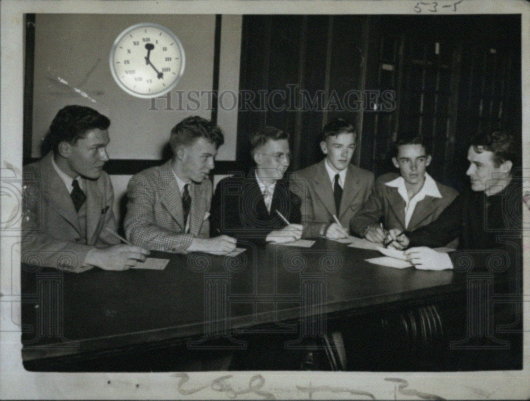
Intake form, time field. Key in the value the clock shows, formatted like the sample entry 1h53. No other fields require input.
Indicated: 12h24
